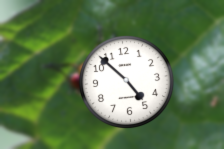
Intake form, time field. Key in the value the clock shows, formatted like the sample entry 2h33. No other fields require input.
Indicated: 4h53
